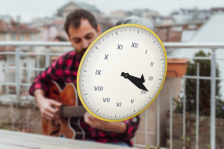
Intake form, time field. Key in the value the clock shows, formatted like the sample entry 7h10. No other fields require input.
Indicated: 3h19
